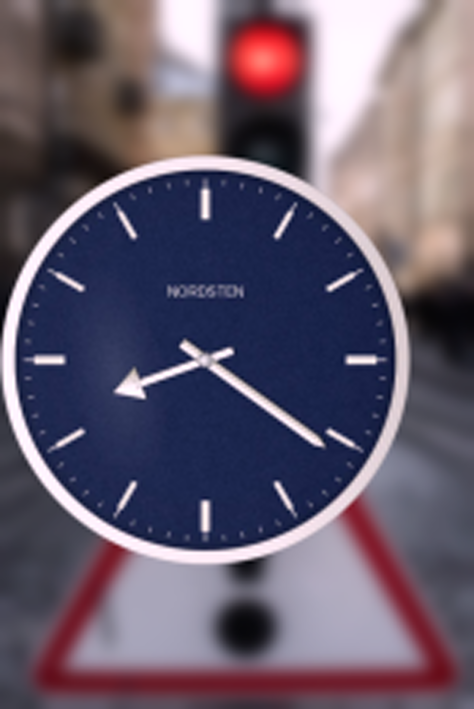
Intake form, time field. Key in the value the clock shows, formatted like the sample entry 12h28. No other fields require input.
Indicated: 8h21
